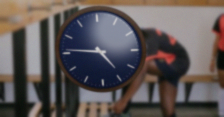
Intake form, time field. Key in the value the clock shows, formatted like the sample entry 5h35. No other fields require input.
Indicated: 4h46
